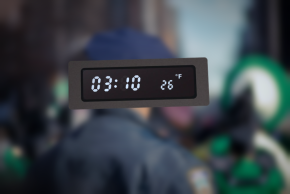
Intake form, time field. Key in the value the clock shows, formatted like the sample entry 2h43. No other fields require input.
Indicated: 3h10
